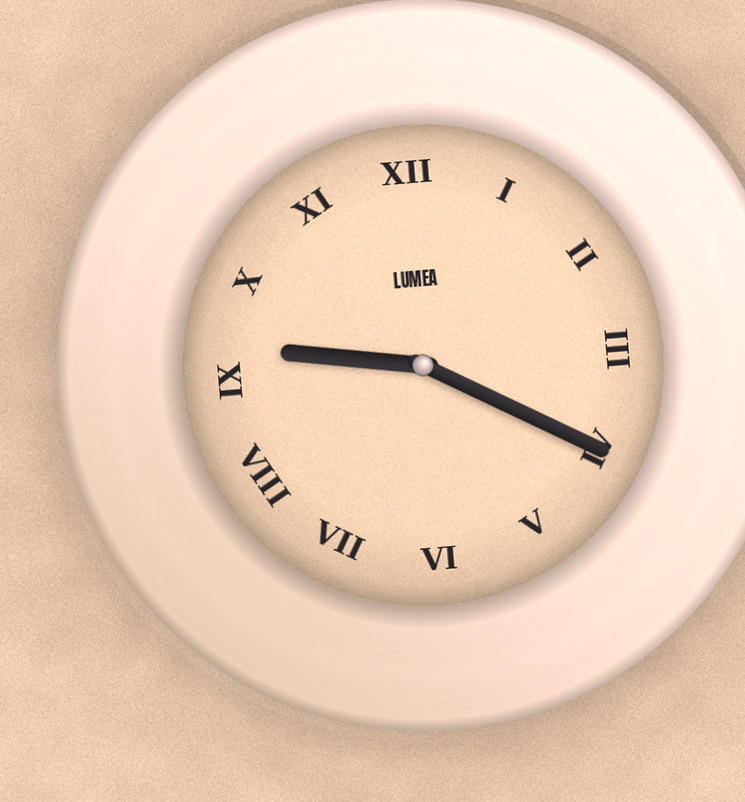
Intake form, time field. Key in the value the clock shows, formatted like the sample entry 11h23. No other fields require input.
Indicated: 9h20
